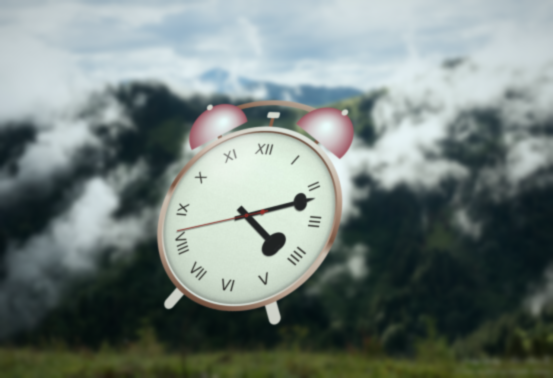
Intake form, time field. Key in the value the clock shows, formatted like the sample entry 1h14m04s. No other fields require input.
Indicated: 4h11m42s
